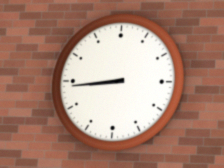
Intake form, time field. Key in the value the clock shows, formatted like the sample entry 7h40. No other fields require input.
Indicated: 8h44
